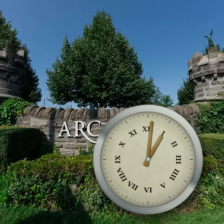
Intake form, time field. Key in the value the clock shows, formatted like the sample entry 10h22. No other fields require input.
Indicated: 1h01
